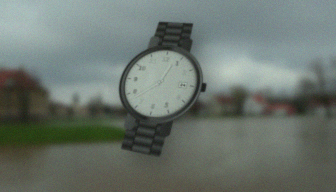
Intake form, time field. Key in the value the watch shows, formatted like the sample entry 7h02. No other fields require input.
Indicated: 12h38
